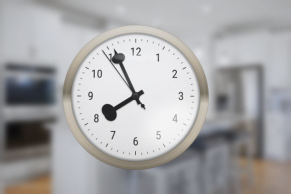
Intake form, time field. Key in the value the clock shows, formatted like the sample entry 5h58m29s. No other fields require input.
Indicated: 7h55m54s
